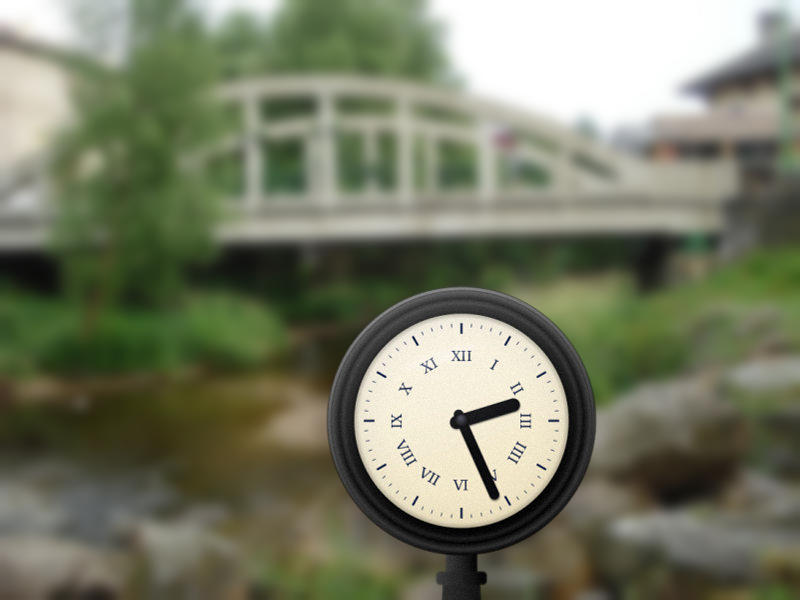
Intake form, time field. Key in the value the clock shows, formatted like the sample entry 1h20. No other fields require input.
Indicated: 2h26
